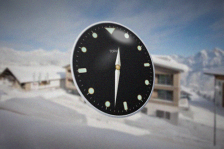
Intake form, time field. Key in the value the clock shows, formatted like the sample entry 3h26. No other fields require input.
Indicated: 12h33
